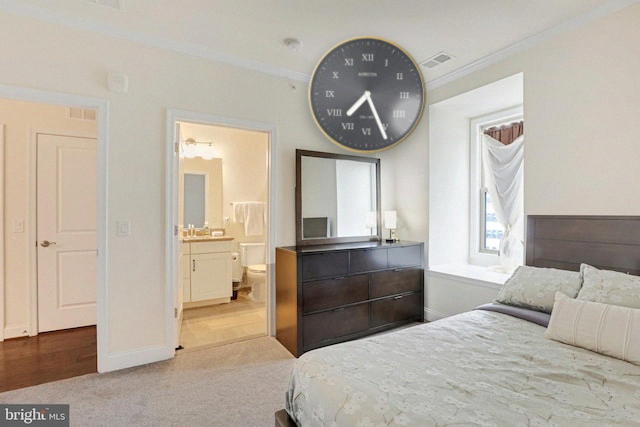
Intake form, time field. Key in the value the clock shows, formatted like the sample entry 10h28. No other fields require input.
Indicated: 7h26
